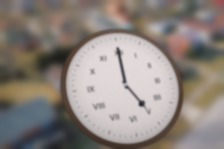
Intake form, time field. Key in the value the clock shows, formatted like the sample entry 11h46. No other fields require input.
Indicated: 5h00
